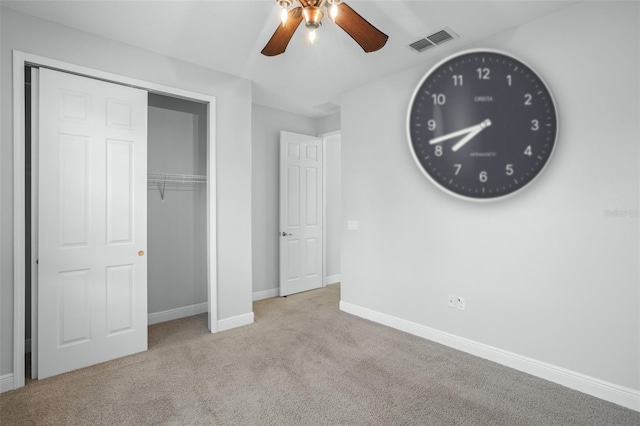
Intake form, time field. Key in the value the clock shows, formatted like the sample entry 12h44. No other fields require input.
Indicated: 7h42
